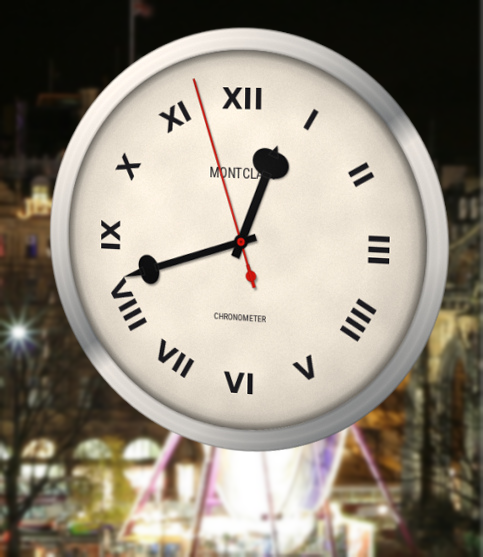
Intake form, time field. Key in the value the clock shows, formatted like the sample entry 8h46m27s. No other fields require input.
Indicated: 12h41m57s
